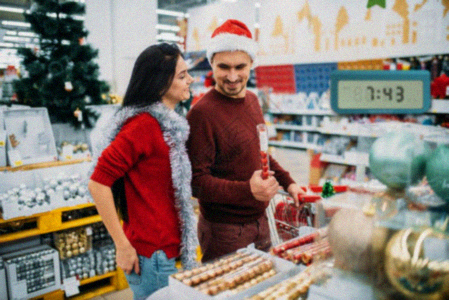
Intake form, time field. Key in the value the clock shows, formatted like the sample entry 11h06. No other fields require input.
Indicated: 7h43
